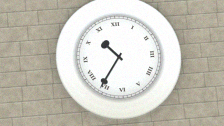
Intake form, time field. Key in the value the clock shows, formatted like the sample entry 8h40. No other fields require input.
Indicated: 10h36
